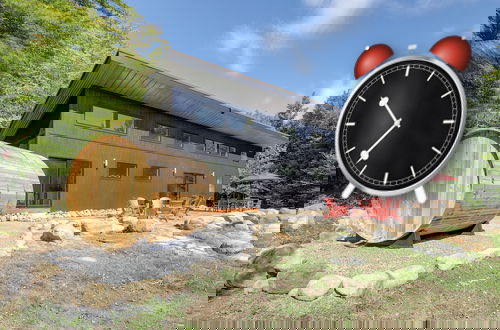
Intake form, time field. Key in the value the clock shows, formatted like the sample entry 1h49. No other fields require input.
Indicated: 10h37
